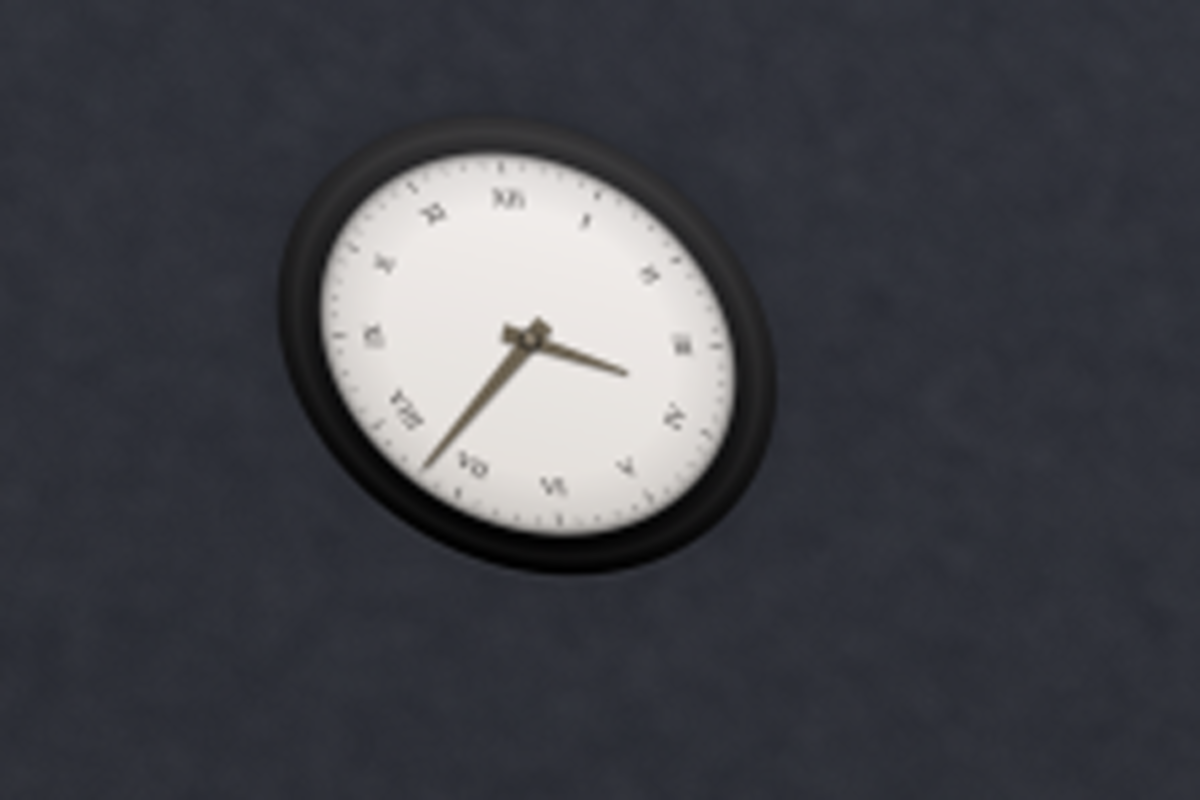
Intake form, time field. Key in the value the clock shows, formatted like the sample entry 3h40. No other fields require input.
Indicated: 3h37
